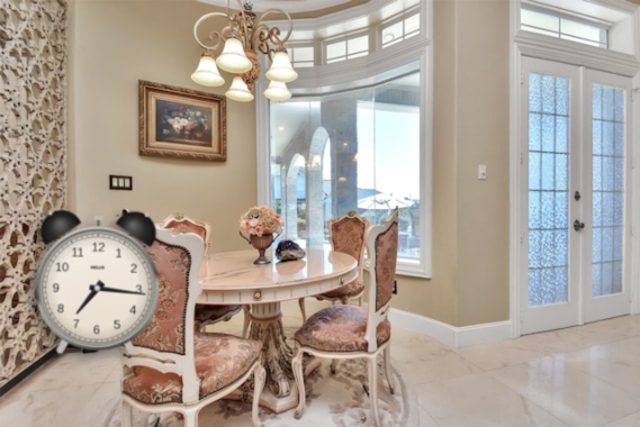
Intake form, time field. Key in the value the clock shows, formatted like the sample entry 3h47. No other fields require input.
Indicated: 7h16
